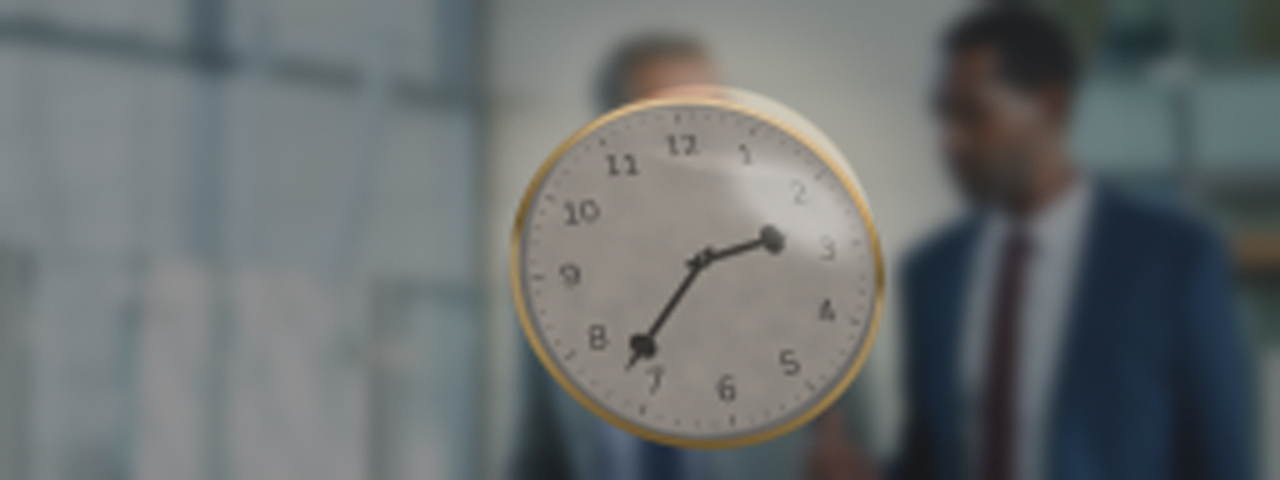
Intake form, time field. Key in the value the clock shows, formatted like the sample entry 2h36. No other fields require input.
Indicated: 2h37
